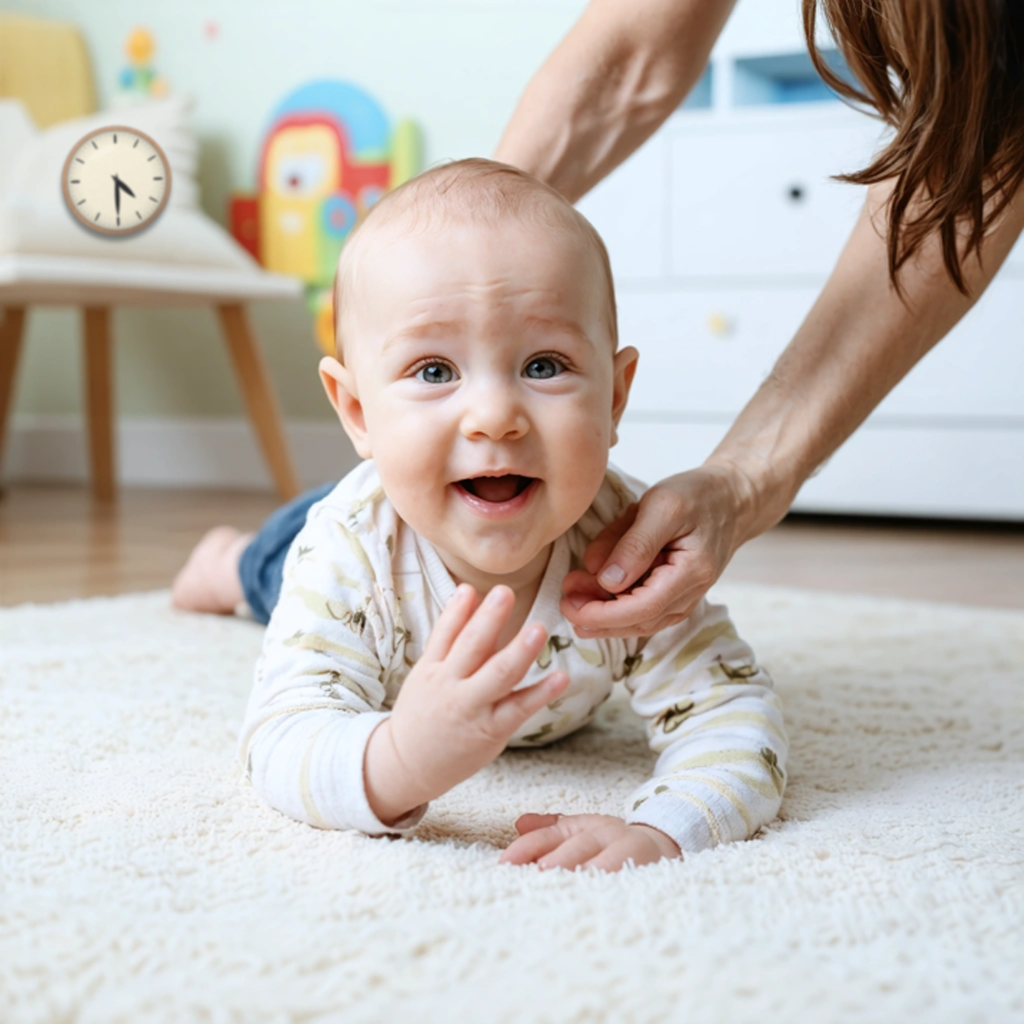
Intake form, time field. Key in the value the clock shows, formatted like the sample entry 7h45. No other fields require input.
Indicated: 4h30
